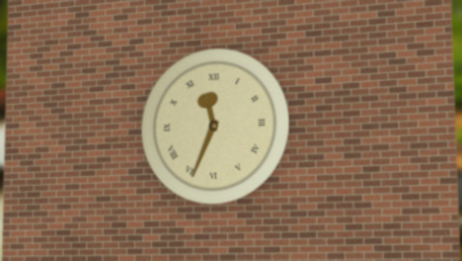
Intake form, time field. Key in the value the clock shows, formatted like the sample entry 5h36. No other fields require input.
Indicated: 11h34
